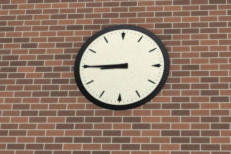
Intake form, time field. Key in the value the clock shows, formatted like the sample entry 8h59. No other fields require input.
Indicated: 8h45
